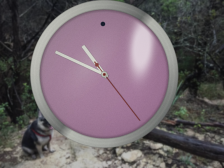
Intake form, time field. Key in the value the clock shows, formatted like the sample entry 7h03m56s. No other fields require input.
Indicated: 10h49m24s
